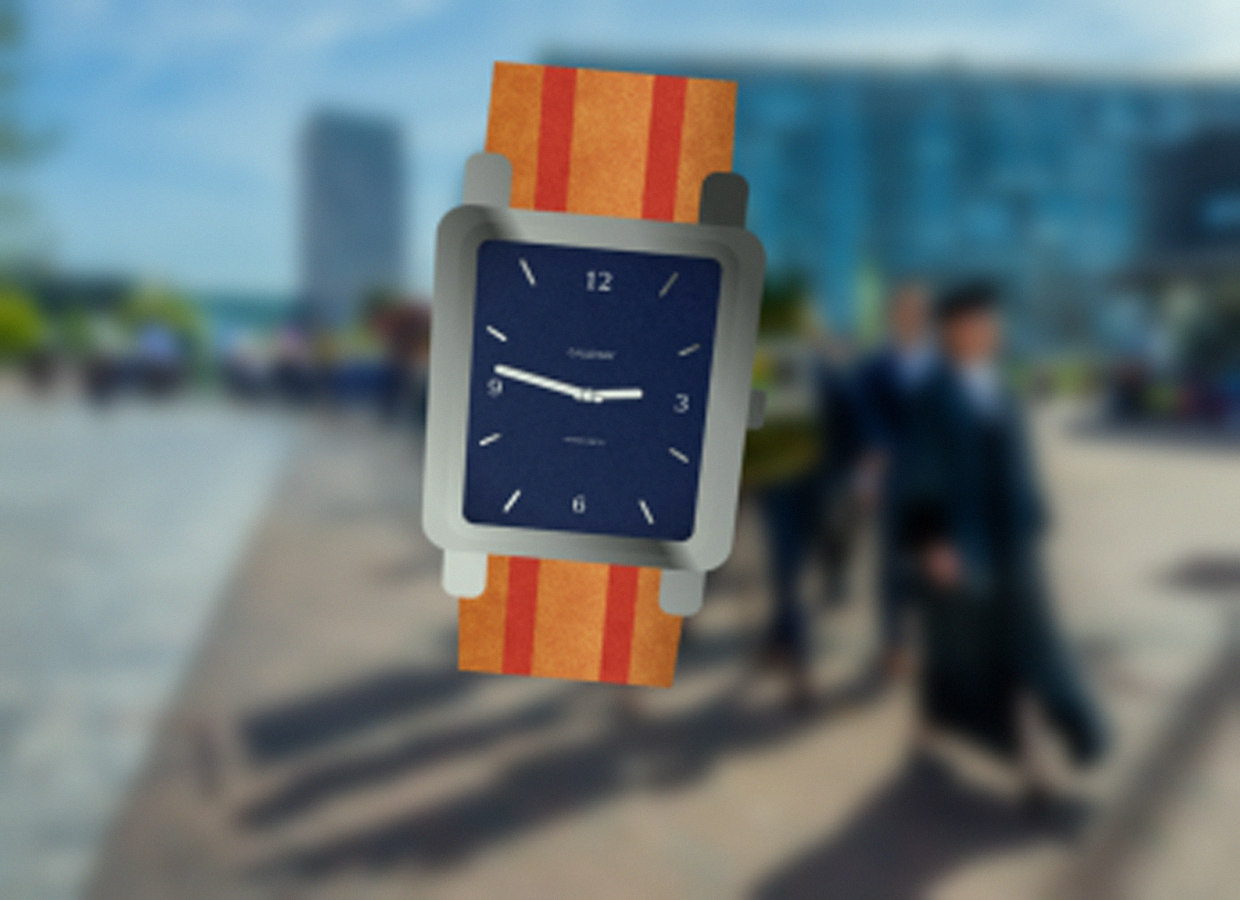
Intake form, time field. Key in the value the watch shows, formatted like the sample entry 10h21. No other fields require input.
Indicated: 2h47
